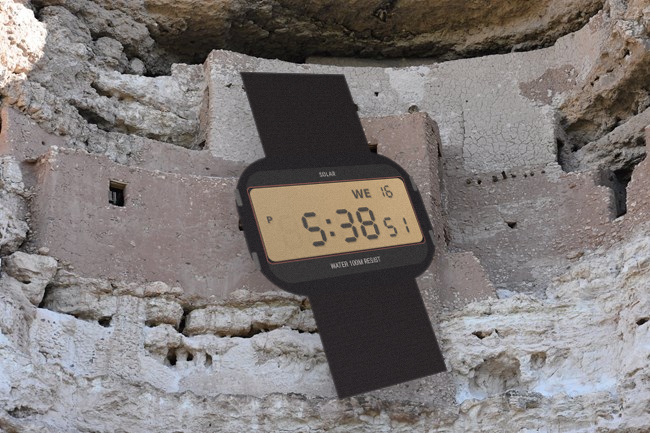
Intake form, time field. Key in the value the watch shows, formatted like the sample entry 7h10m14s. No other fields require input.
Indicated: 5h38m51s
